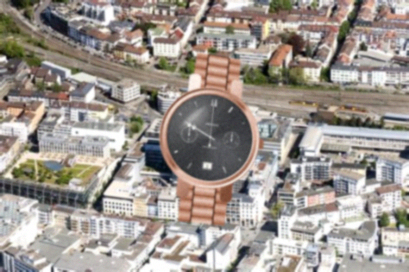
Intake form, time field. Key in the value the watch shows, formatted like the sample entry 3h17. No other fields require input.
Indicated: 9h49
